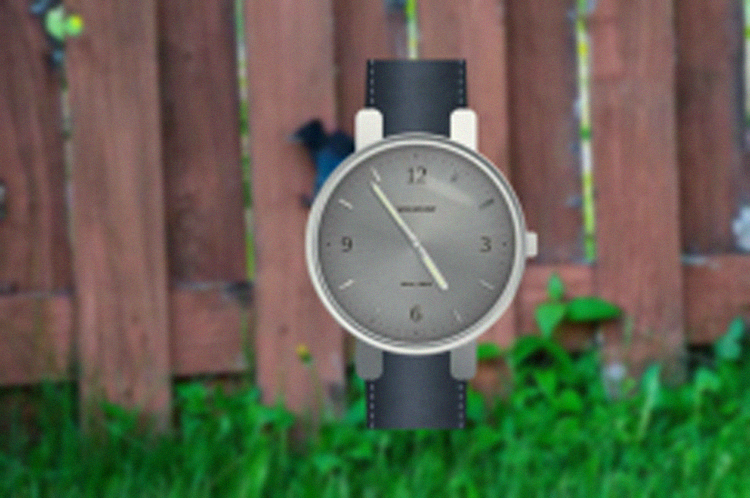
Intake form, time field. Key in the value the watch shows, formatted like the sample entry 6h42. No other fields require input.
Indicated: 4h54
